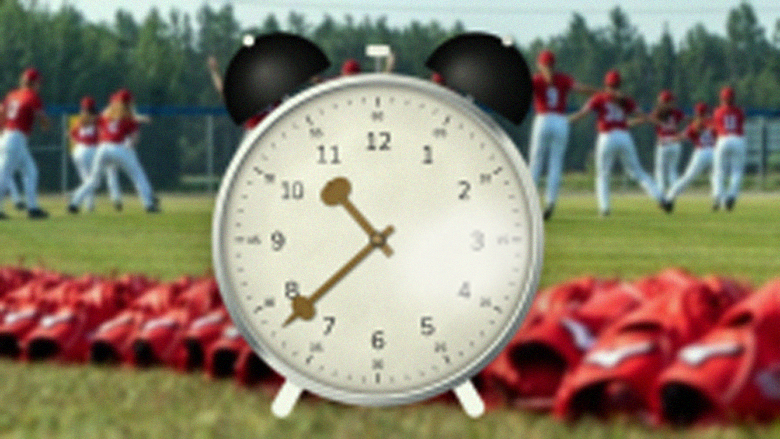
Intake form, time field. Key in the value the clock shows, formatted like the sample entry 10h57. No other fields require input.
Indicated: 10h38
